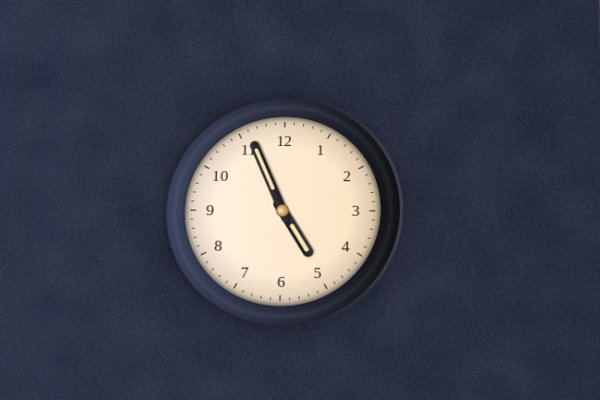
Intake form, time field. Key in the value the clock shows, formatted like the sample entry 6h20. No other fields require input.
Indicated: 4h56
